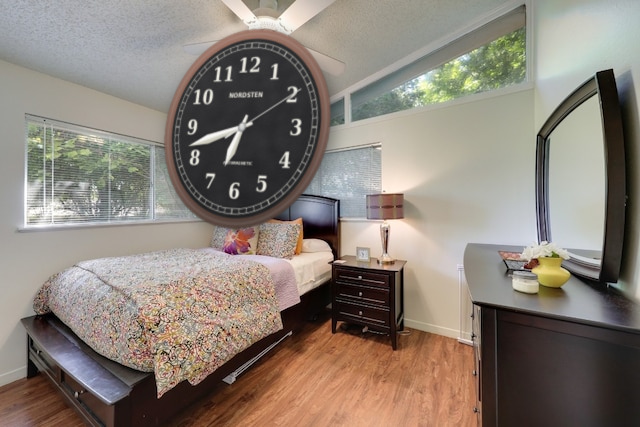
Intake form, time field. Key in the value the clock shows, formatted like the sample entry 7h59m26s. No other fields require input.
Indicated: 6h42m10s
